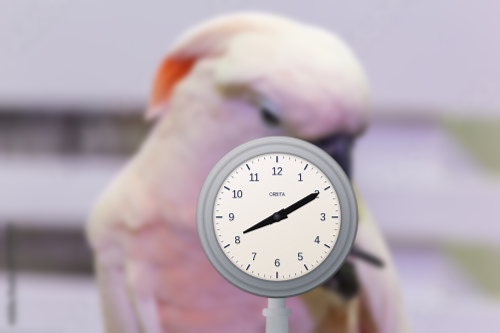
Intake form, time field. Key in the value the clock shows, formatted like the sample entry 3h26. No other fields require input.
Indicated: 8h10
